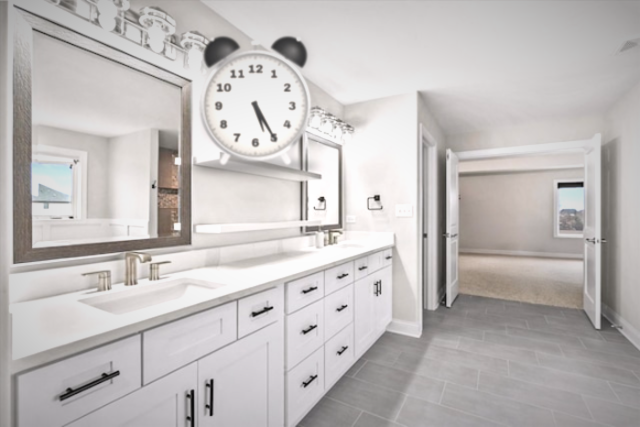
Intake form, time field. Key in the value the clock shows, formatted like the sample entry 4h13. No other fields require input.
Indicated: 5h25
